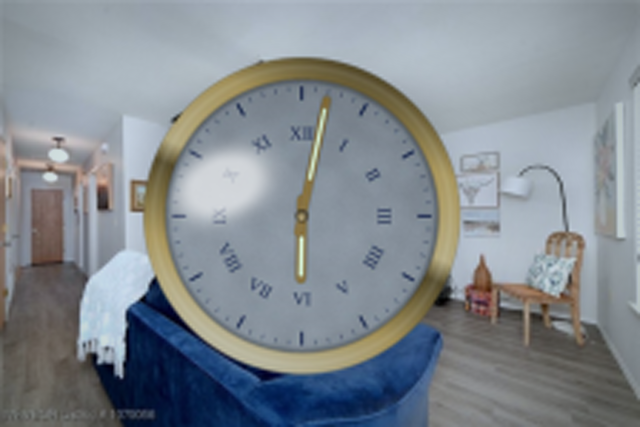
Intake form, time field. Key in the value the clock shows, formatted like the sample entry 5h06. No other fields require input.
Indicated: 6h02
